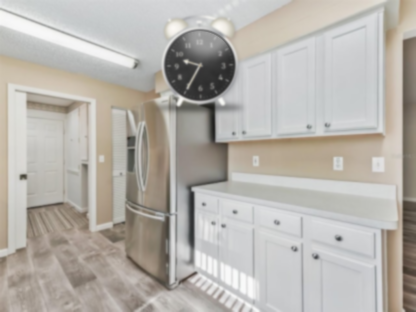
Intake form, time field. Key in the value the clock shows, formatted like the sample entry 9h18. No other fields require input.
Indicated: 9h35
